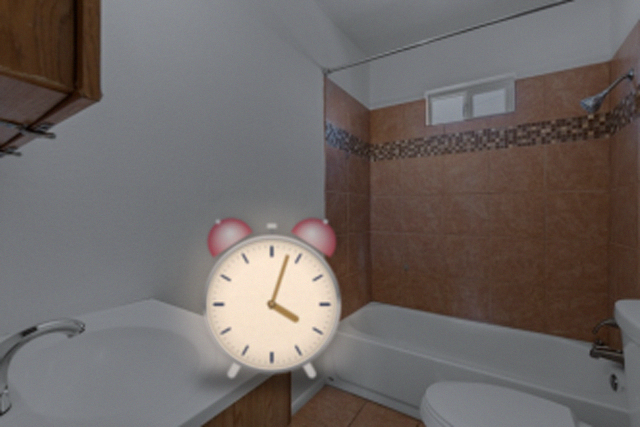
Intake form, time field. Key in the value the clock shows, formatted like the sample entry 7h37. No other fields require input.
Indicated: 4h03
